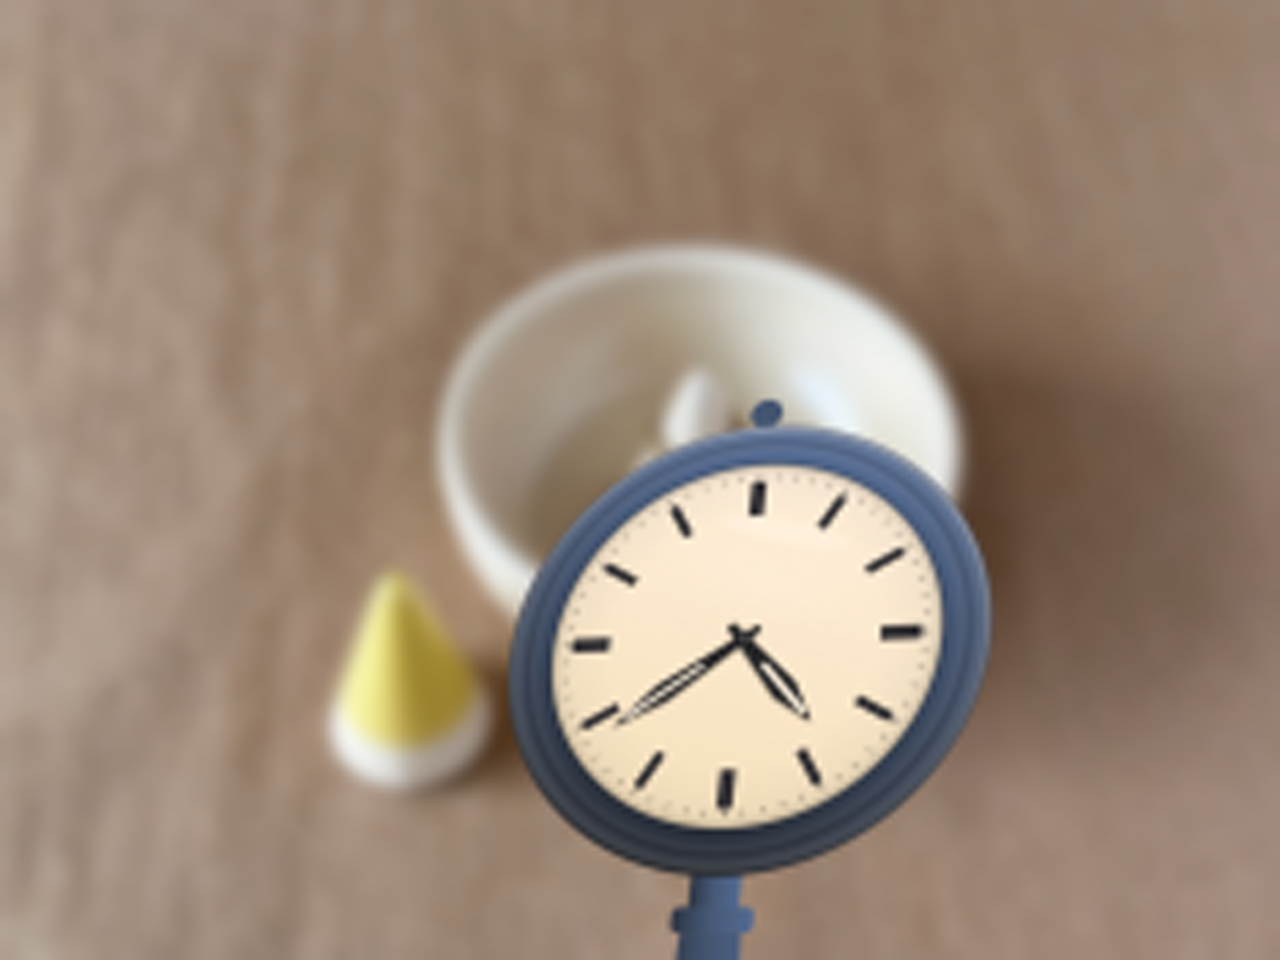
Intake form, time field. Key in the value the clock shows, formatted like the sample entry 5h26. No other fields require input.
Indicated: 4h39
